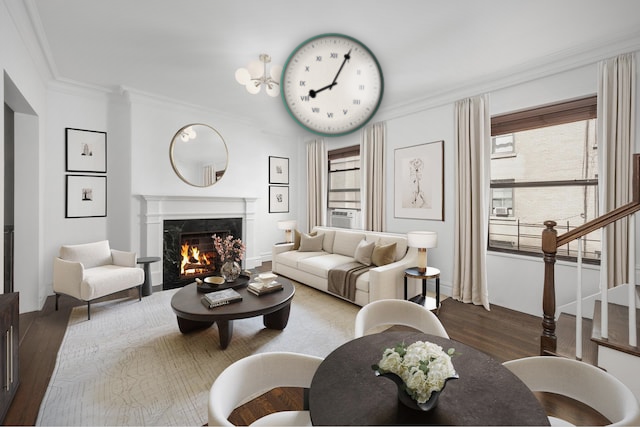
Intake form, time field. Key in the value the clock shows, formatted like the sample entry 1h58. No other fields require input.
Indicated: 8h04
